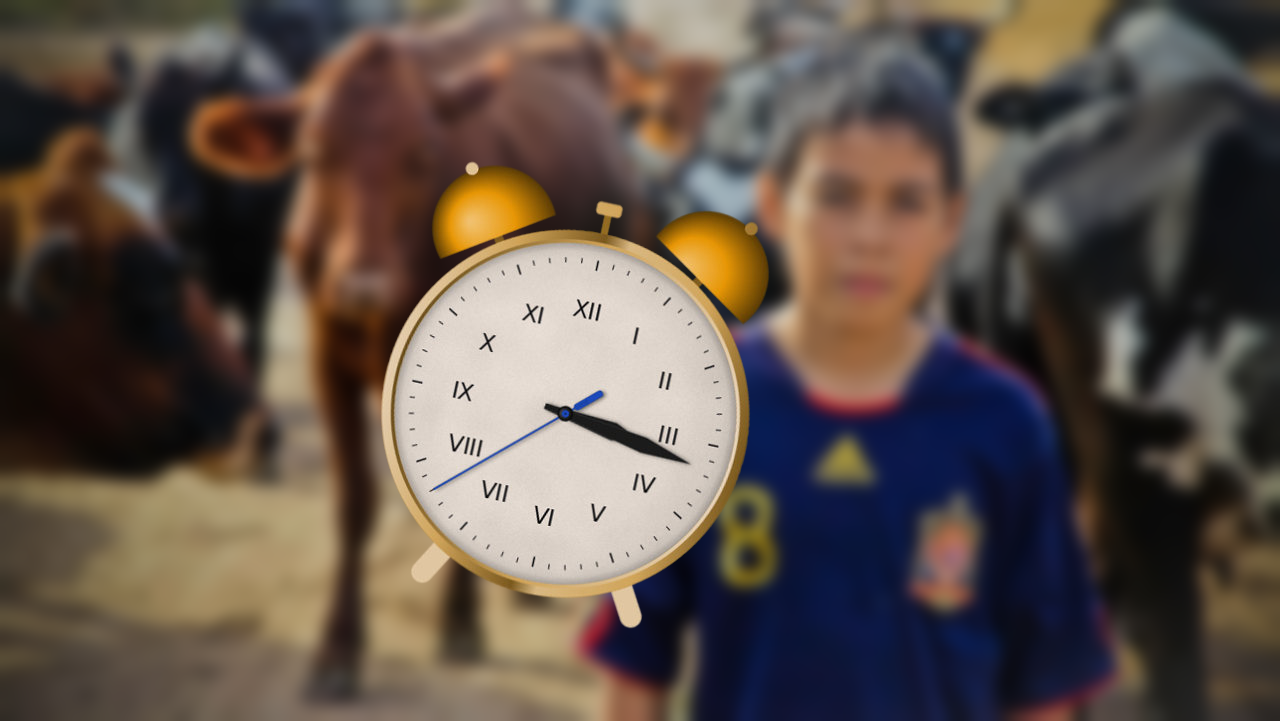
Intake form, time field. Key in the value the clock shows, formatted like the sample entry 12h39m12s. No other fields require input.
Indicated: 3h16m38s
